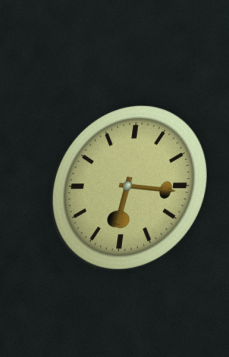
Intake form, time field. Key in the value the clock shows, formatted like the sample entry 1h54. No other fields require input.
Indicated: 6h16
